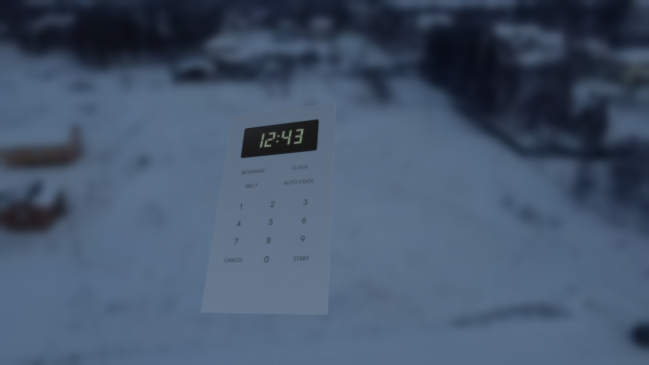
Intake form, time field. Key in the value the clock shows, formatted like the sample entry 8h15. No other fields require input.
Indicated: 12h43
